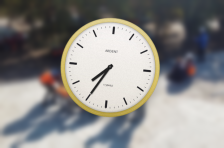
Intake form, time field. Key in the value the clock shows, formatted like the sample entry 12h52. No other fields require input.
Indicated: 7h35
